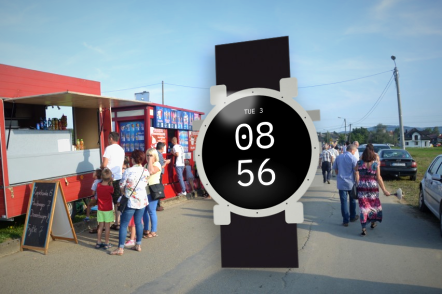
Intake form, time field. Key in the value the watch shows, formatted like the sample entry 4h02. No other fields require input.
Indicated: 8h56
